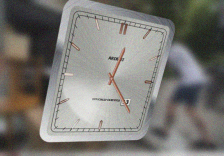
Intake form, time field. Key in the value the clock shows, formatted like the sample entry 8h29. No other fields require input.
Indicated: 12h23
